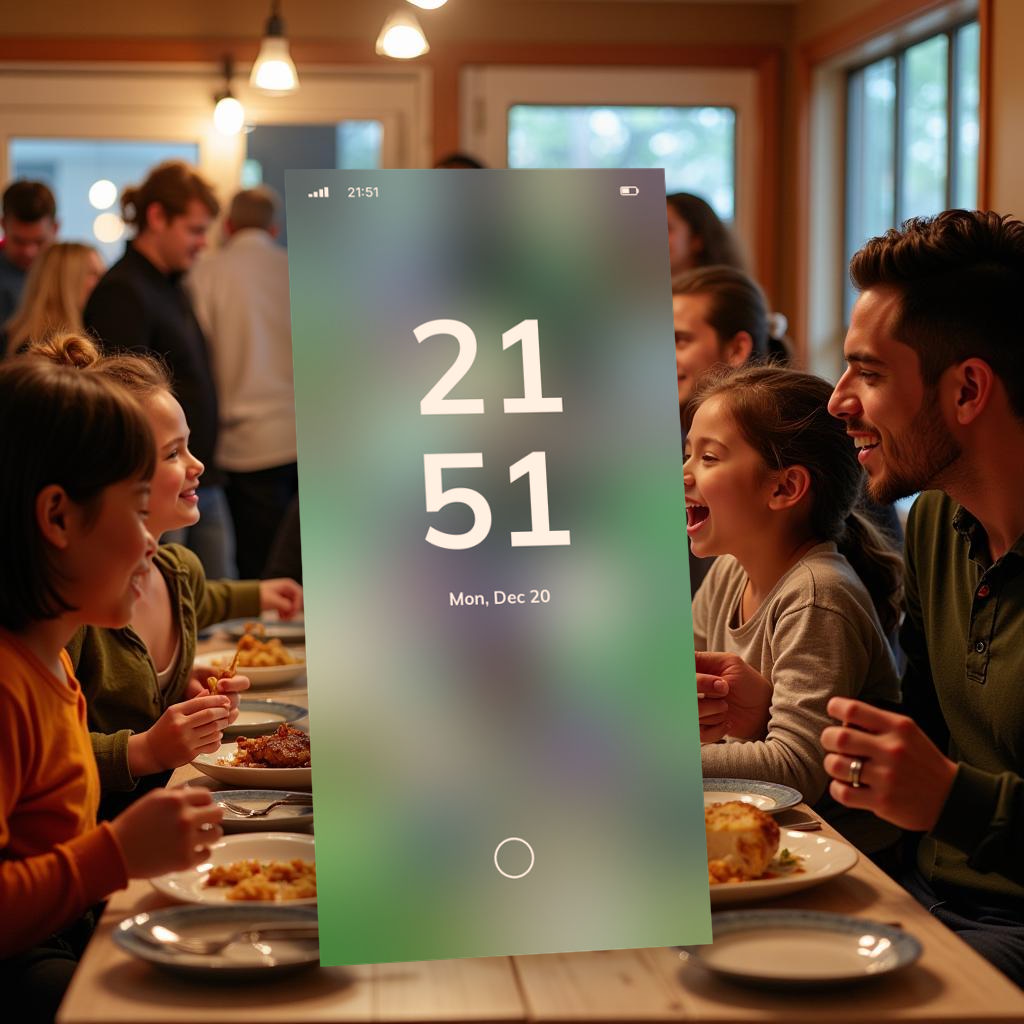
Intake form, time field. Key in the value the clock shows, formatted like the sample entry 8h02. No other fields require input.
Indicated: 21h51
